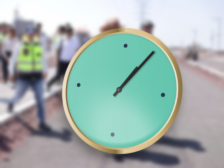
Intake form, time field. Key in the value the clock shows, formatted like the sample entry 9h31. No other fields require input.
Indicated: 1h06
